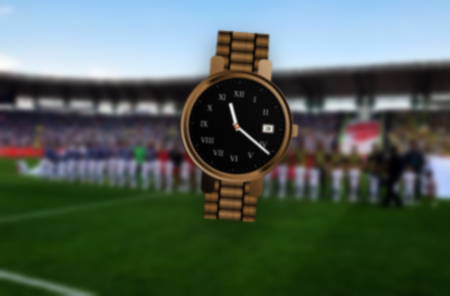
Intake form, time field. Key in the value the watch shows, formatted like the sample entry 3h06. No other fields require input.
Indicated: 11h21
